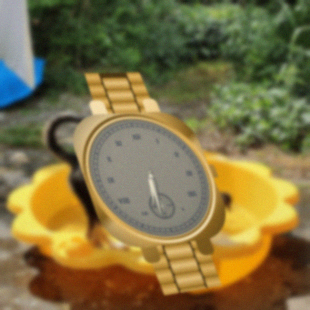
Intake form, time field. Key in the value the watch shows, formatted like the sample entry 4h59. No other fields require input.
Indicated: 6h31
